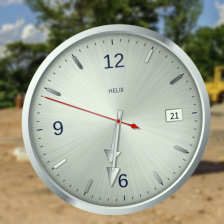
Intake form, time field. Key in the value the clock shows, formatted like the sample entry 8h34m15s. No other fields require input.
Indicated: 6h31m49s
